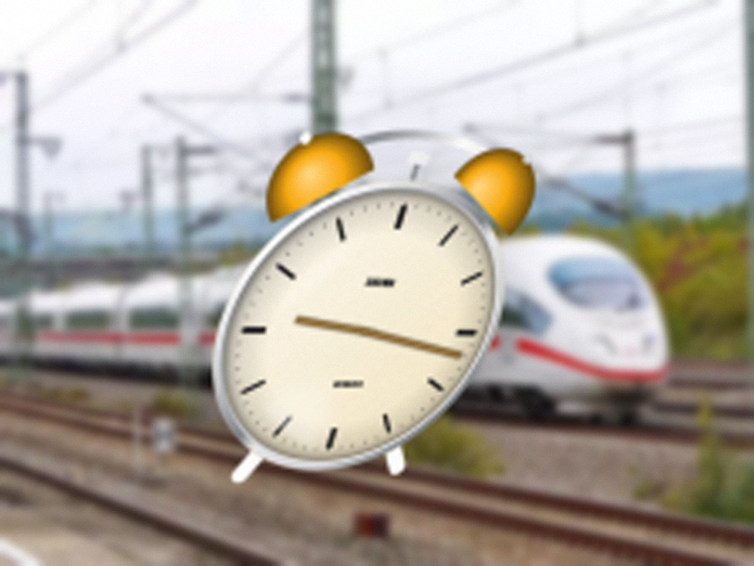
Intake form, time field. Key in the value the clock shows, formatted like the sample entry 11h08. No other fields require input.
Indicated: 9h17
